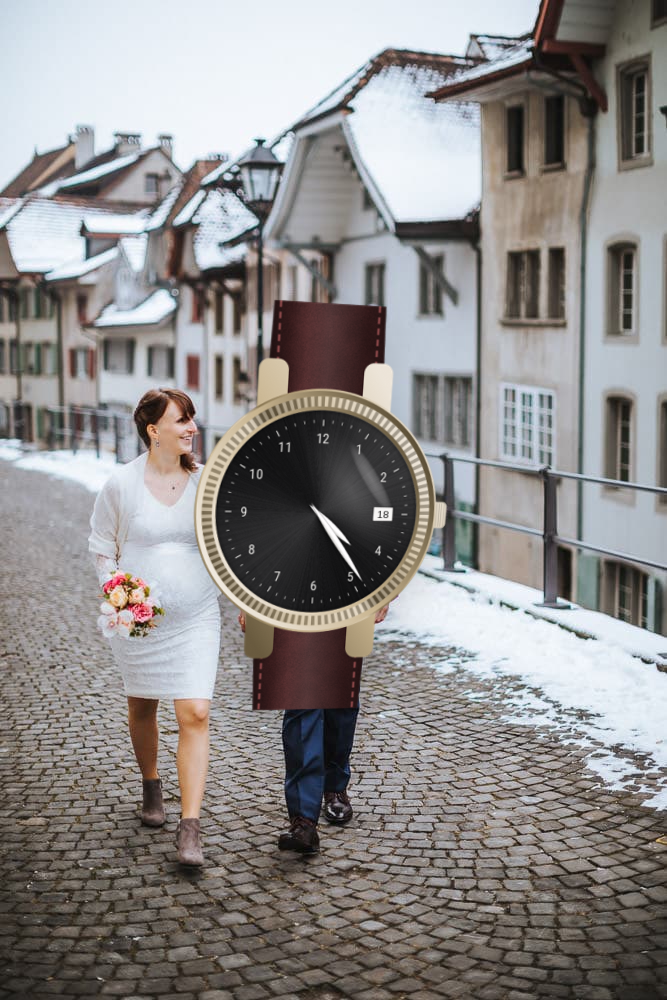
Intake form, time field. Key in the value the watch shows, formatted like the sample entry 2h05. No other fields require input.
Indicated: 4h24
